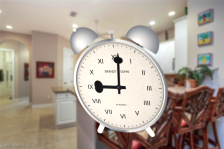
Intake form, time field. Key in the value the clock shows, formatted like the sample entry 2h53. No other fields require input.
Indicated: 9h01
